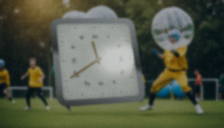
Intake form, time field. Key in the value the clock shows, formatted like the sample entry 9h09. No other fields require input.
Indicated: 11h40
